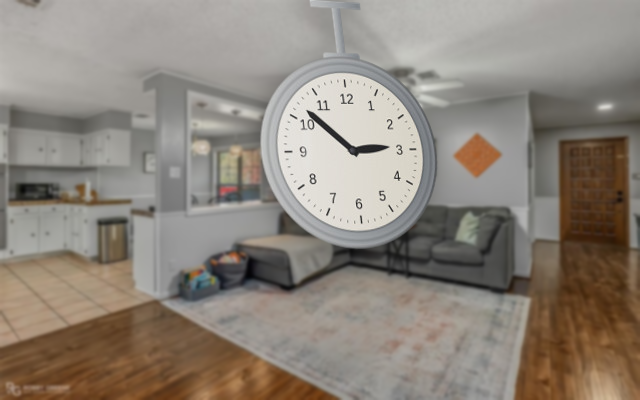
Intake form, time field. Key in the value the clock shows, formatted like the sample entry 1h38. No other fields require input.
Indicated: 2h52
